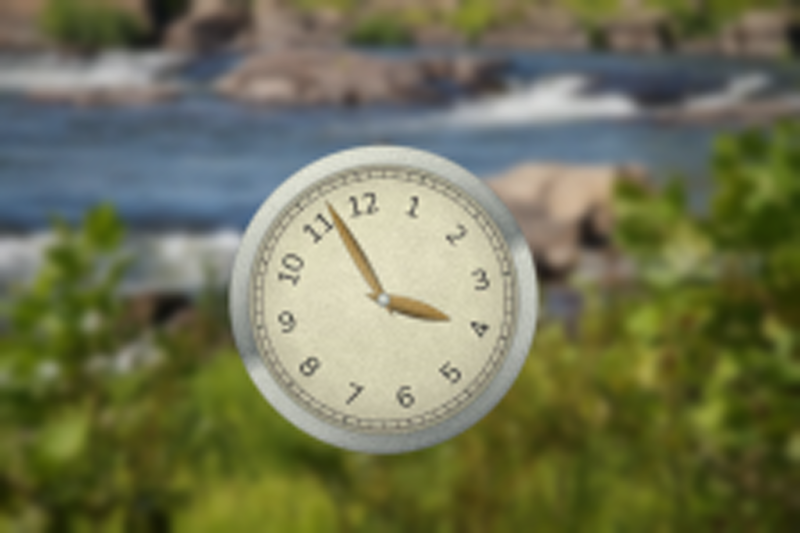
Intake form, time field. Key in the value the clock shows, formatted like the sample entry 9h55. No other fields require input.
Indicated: 3h57
